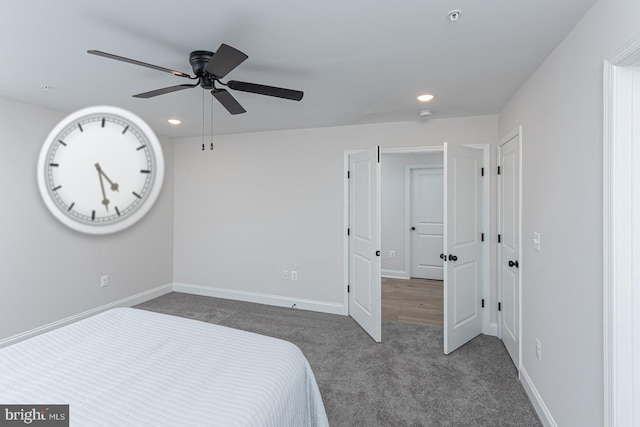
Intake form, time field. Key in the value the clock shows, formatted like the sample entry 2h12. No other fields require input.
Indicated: 4h27
